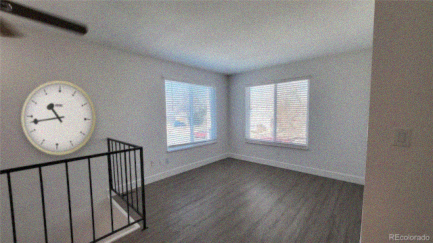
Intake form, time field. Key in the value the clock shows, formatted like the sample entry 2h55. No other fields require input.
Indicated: 10h43
